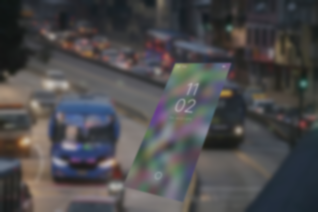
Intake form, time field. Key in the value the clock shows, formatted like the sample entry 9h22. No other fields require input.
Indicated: 11h02
